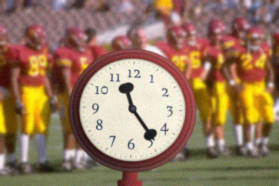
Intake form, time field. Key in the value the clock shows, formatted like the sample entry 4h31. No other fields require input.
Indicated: 11h24
